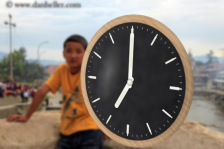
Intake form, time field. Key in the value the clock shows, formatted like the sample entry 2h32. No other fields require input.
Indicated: 7h00
